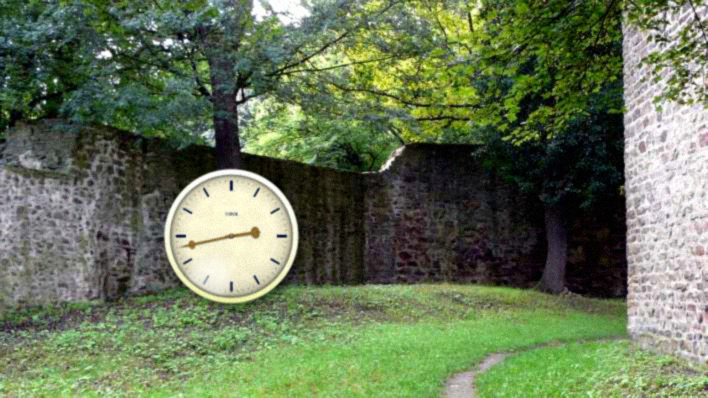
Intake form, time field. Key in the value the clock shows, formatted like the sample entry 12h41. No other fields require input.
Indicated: 2h43
